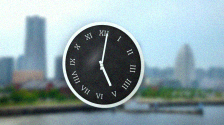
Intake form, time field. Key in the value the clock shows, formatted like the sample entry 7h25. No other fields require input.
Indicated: 5h01
